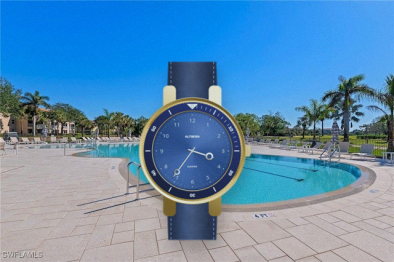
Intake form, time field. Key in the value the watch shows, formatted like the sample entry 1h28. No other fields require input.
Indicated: 3h36
